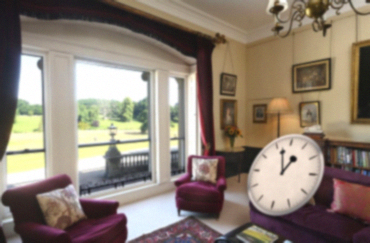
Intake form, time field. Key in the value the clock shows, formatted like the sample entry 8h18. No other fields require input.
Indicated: 12h57
